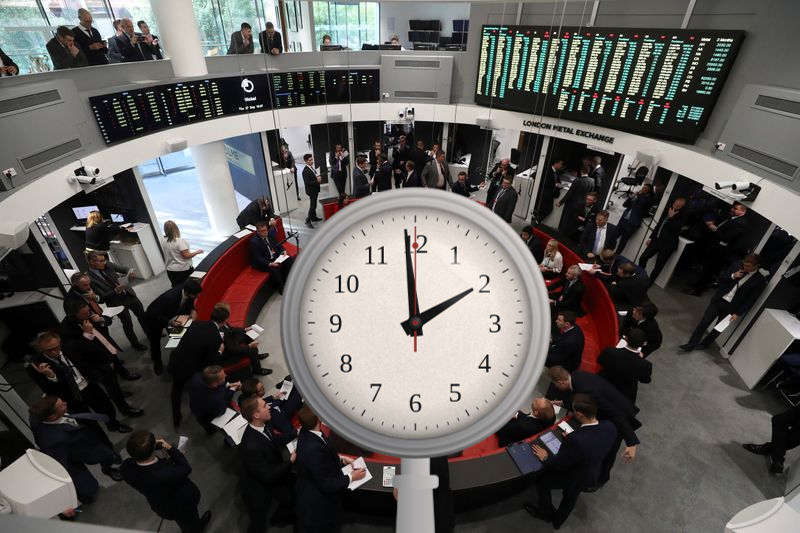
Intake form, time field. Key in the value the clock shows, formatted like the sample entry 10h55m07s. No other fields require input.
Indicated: 1h59m00s
